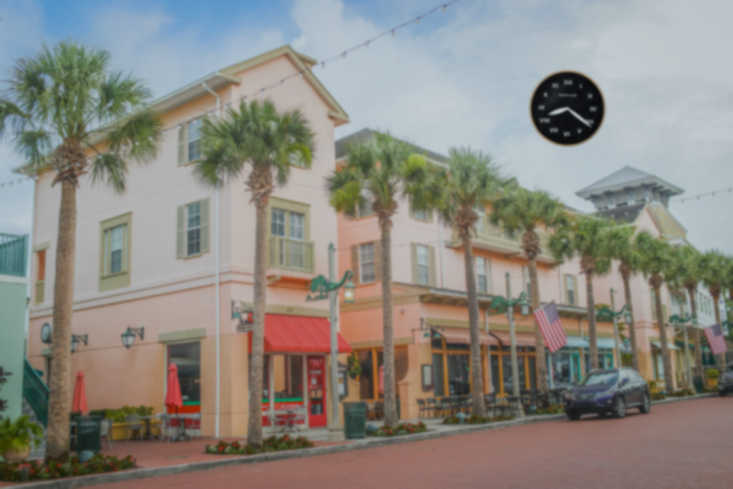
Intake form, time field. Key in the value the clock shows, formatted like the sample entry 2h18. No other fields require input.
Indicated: 8h21
